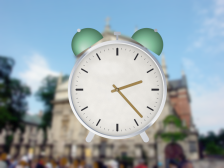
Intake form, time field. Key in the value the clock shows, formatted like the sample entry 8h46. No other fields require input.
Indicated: 2h23
